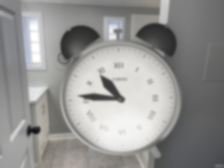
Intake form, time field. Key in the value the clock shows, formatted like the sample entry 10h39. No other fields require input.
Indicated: 10h46
